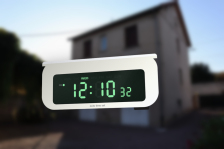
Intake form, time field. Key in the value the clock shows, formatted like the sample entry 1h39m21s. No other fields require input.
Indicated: 12h10m32s
